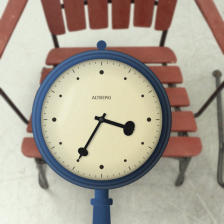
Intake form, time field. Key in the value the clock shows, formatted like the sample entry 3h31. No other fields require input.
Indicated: 3h35
